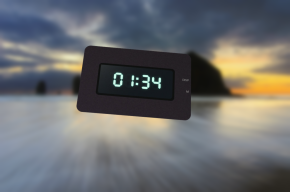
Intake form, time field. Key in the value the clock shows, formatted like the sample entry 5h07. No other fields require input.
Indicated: 1h34
